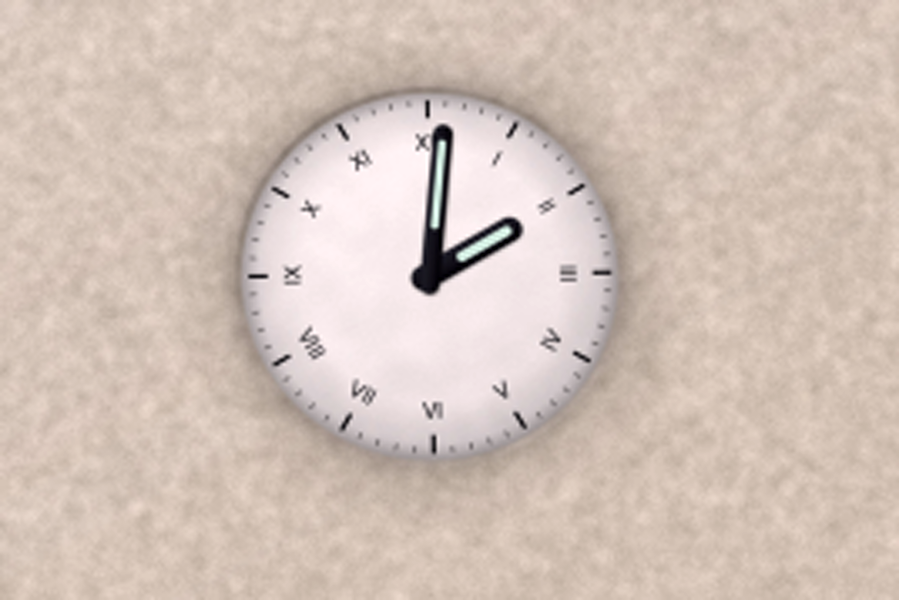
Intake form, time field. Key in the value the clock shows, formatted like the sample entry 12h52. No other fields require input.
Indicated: 2h01
